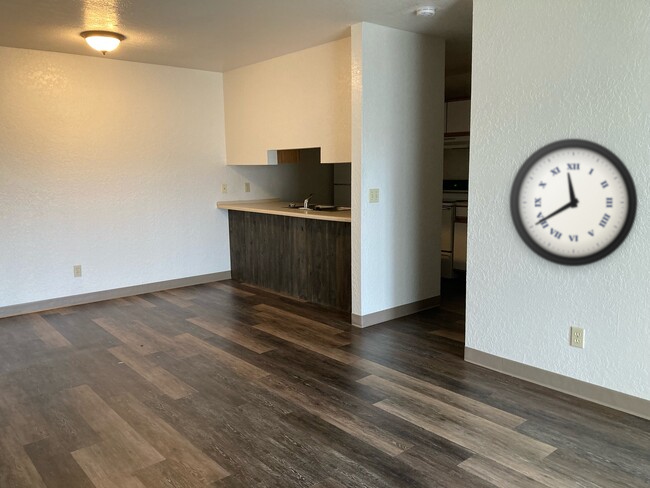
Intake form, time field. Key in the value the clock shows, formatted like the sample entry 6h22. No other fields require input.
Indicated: 11h40
